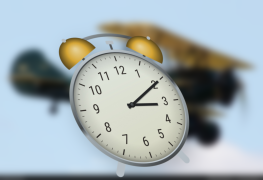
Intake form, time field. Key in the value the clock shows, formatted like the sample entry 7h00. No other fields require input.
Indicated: 3h10
